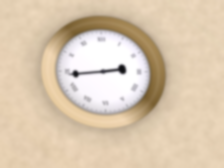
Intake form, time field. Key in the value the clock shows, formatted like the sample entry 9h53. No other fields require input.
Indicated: 2h44
